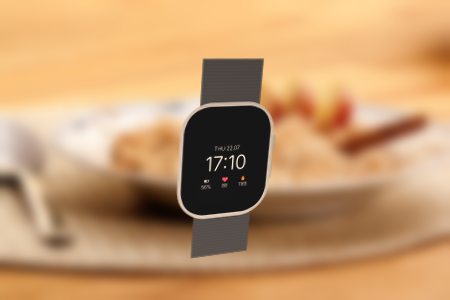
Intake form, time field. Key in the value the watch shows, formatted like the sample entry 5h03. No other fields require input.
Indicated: 17h10
